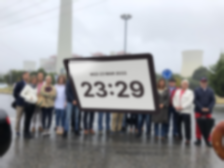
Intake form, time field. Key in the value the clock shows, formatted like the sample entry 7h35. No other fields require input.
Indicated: 23h29
